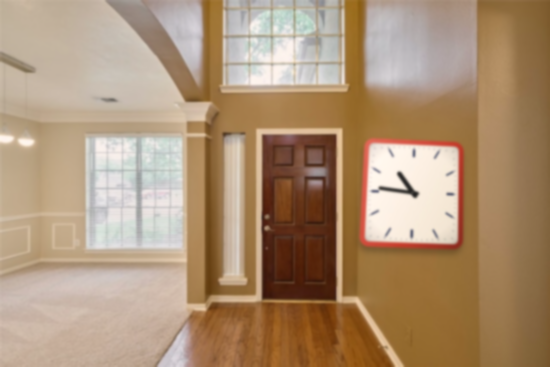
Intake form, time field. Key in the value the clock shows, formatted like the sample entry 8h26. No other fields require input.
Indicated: 10h46
